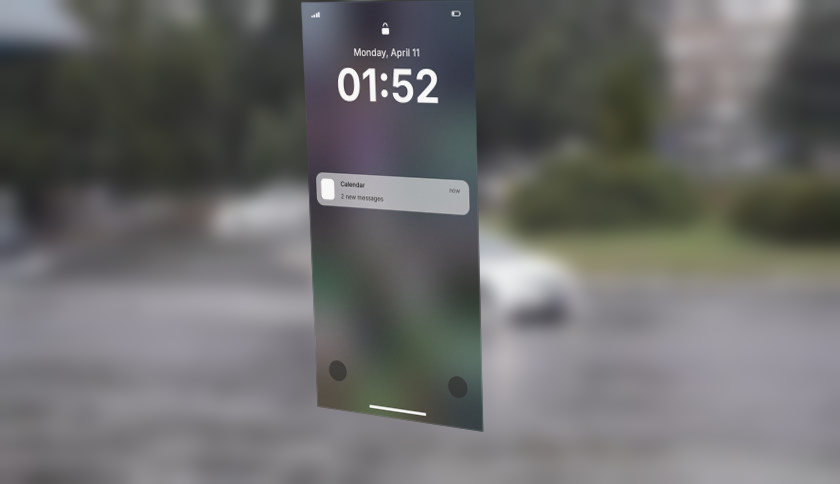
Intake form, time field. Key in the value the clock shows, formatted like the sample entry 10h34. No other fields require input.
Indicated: 1h52
